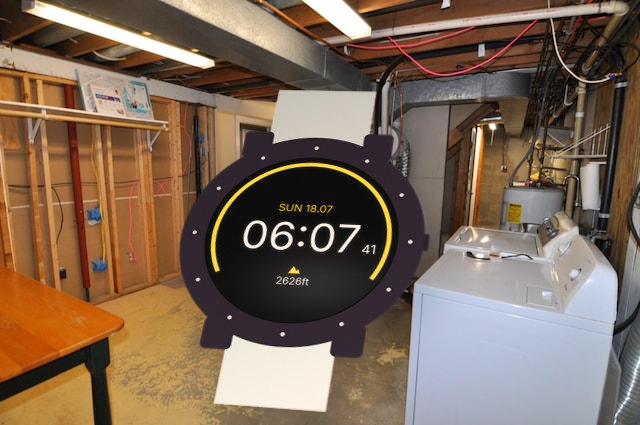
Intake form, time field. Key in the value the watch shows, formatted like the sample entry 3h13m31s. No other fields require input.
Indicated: 6h07m41s
